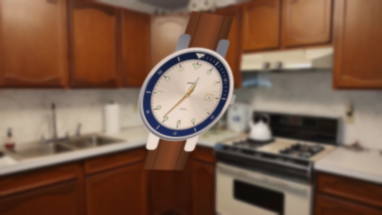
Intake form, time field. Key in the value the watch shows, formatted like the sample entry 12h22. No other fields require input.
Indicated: 12h36
